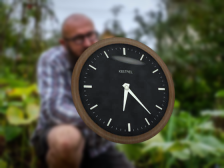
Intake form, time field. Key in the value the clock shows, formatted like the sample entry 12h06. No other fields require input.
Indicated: 6h23
